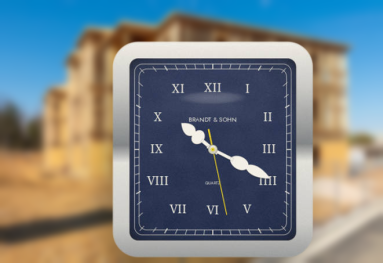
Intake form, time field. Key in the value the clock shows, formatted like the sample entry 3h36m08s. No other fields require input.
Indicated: 10h19m28s
